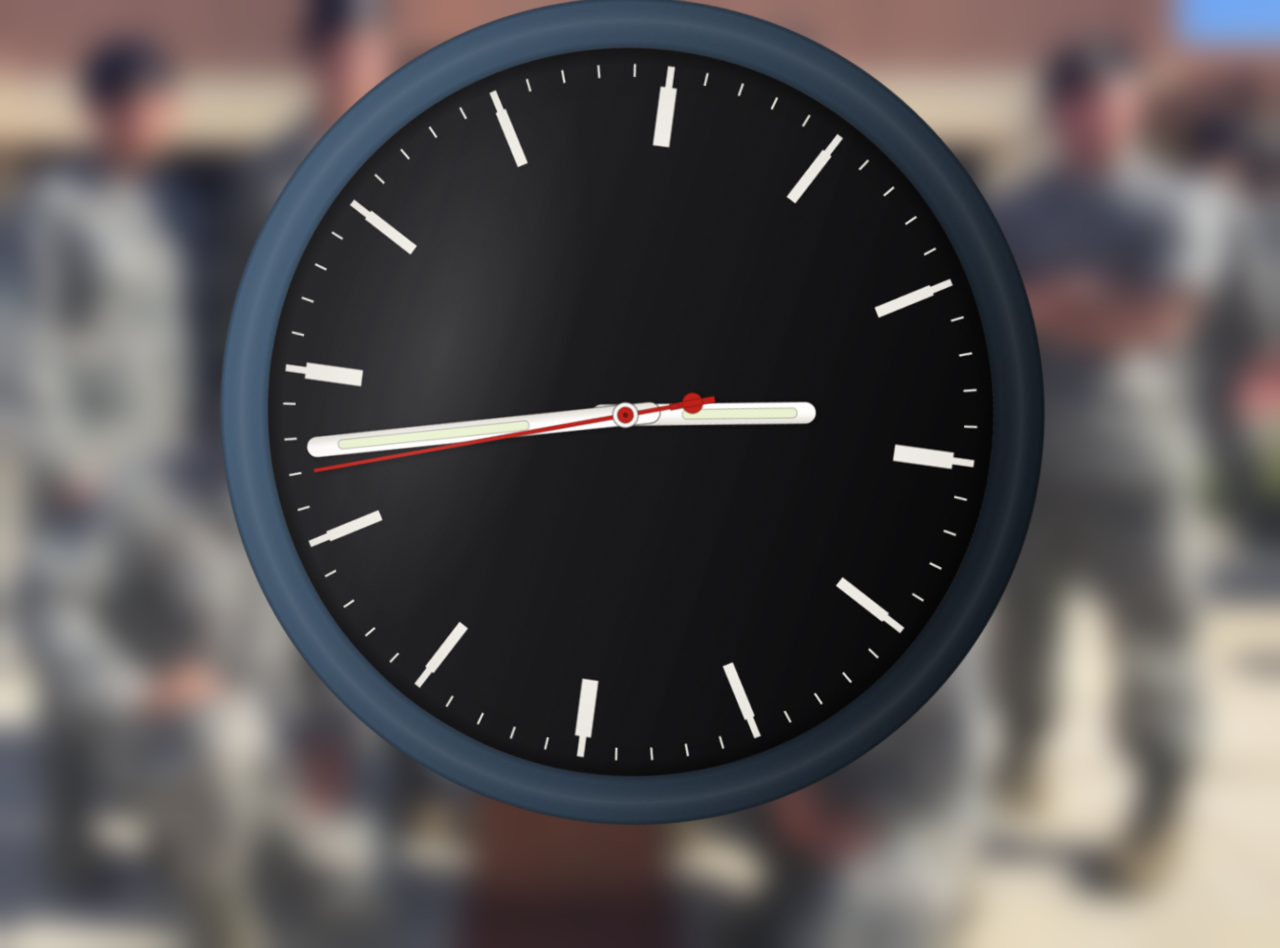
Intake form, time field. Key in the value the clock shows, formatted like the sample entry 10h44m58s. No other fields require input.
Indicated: 2h42m42s
